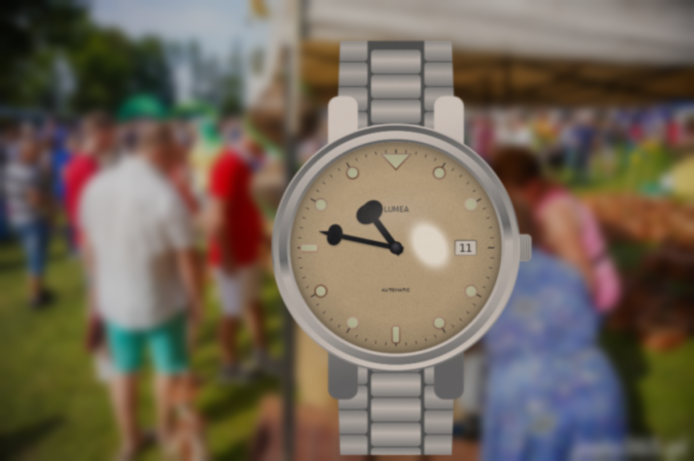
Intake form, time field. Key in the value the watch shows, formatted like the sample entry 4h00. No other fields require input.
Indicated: 10h47
